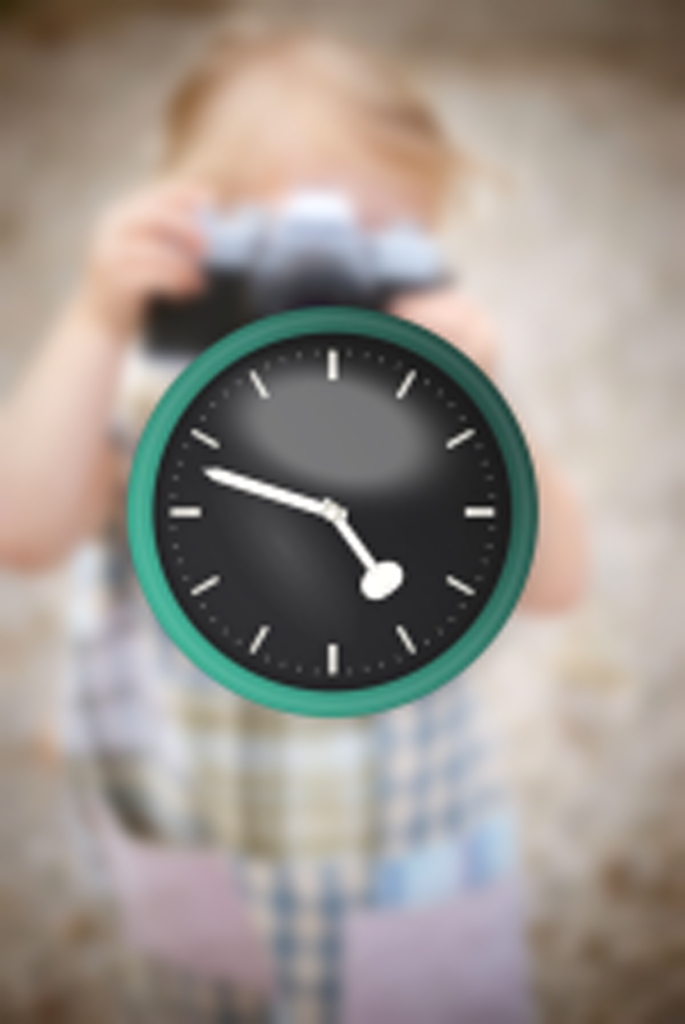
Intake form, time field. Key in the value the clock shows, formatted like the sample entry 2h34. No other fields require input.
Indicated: 4h48
